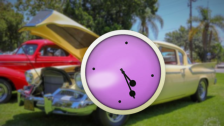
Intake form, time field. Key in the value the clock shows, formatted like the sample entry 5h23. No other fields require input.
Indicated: 4h25
